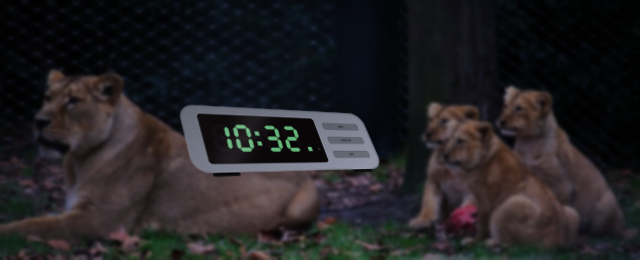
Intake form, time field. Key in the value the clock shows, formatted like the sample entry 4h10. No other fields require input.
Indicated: 10h32
